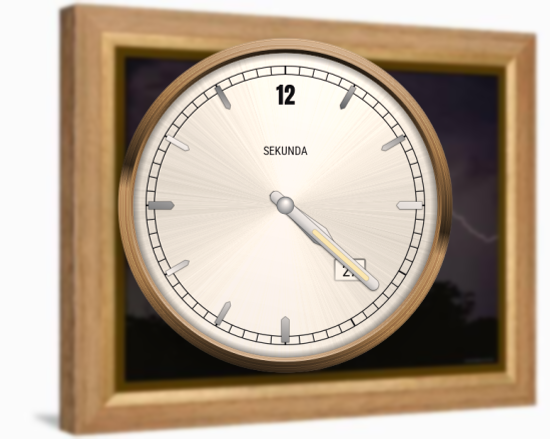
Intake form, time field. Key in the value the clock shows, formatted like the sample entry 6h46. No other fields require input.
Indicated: 4h22
